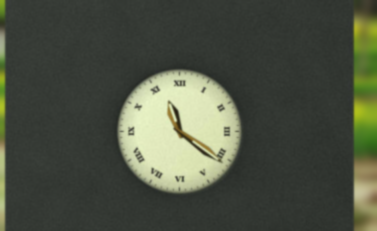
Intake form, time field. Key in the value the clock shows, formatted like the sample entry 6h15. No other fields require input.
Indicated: 11h21
